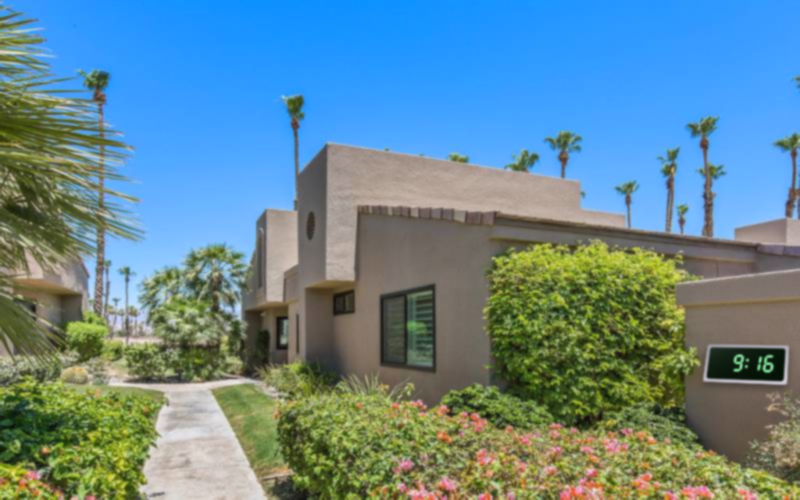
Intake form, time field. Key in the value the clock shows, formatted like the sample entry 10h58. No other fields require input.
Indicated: 9h16
